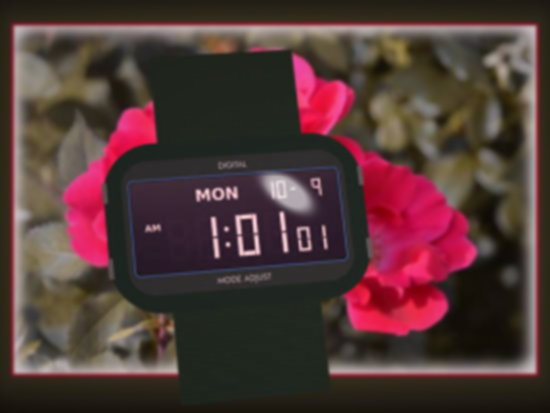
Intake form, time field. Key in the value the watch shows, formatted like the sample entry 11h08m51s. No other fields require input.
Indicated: 1h01m01s
